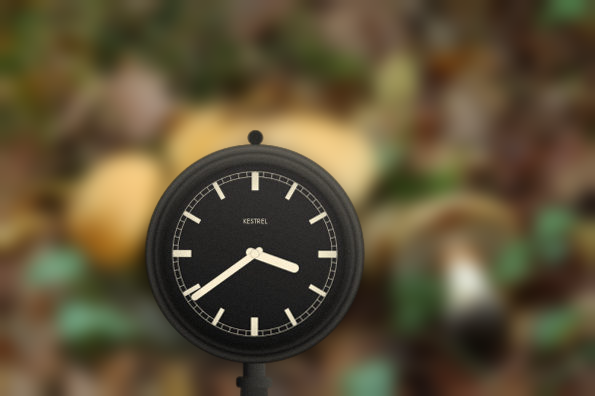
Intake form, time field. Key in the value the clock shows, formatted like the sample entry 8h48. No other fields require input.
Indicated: 3h39
